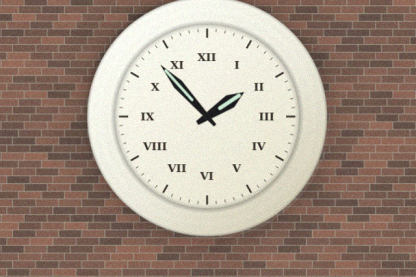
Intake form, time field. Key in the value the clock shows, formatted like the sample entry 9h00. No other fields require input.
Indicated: 1h53
